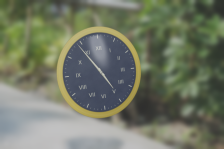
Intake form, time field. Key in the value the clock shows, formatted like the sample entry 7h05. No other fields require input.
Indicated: 4h54
